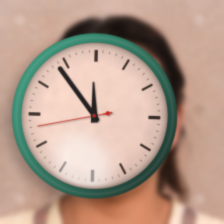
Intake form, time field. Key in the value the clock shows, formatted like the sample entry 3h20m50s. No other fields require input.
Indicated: 11h53m43s
